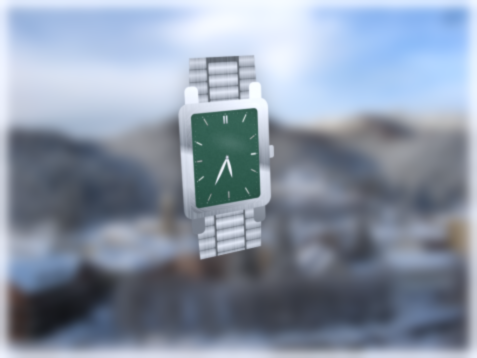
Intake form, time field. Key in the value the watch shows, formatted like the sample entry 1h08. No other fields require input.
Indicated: 5h35
